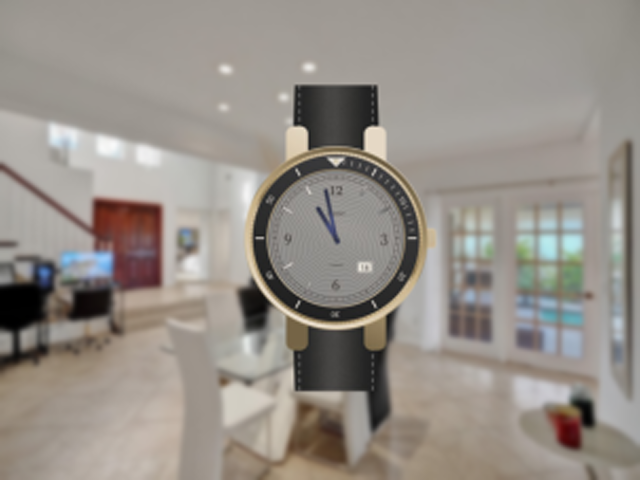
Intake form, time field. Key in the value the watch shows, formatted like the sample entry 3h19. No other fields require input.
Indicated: 10h58
